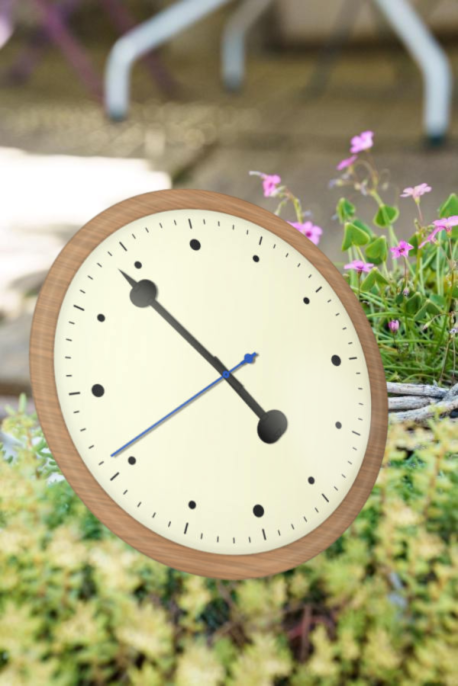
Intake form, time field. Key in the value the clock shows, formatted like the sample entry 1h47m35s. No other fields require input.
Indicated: 4h53m41s
